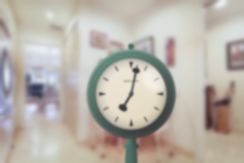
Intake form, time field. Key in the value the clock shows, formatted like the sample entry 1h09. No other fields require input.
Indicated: 7h02
